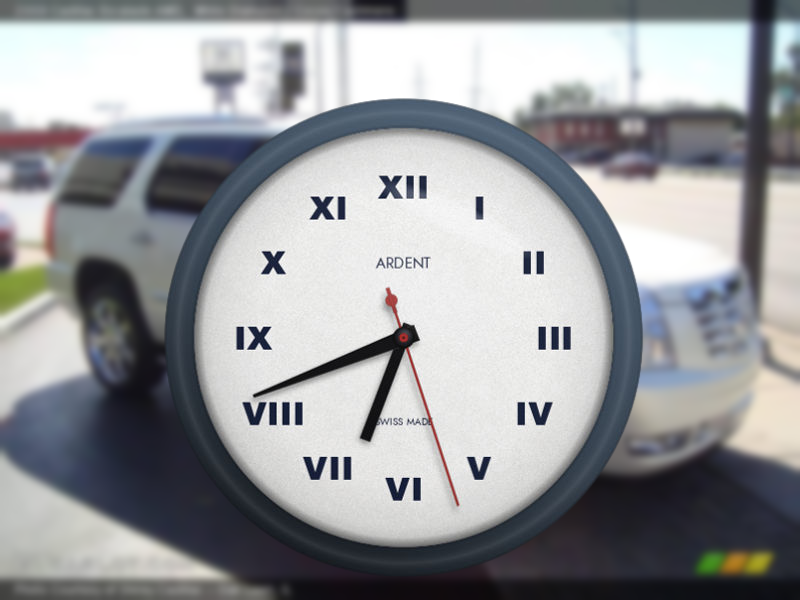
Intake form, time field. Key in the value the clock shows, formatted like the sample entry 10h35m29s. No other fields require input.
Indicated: 6h41m27s
